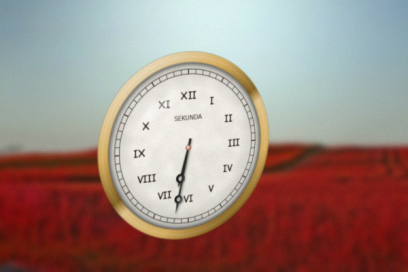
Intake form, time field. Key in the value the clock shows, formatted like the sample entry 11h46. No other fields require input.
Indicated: 6h32
